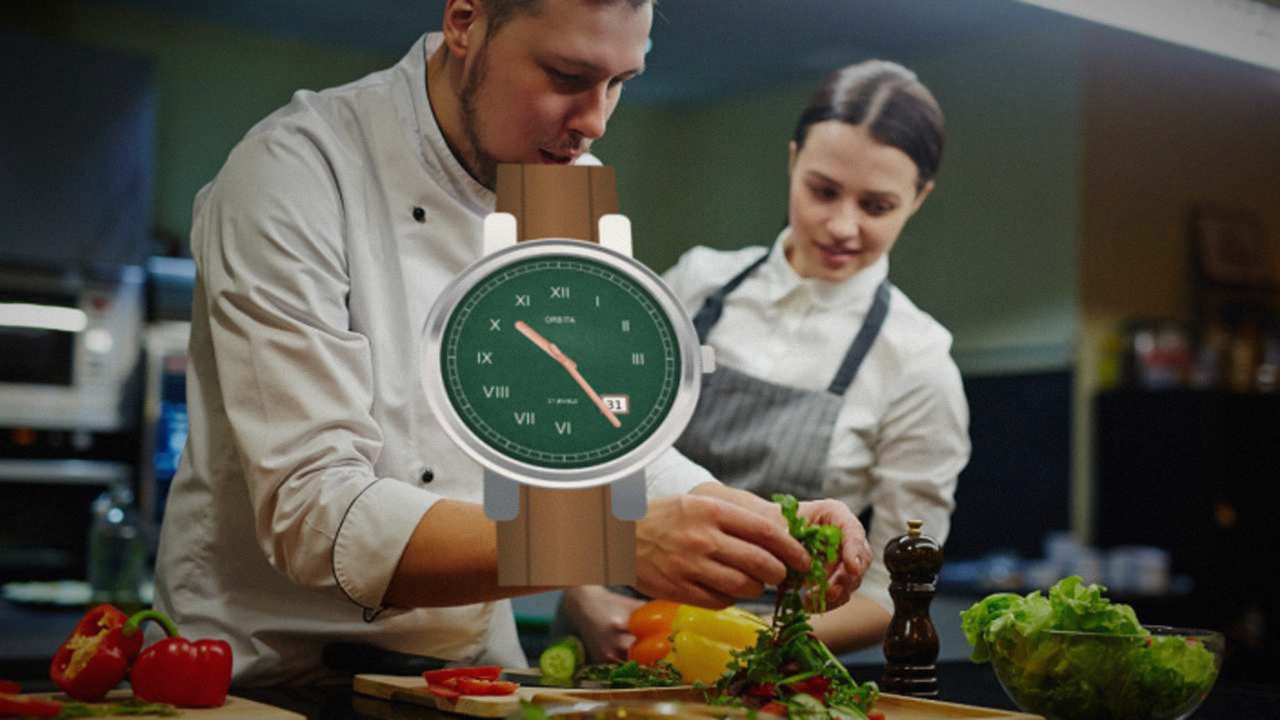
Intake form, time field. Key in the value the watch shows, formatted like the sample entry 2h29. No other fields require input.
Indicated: 10h24
